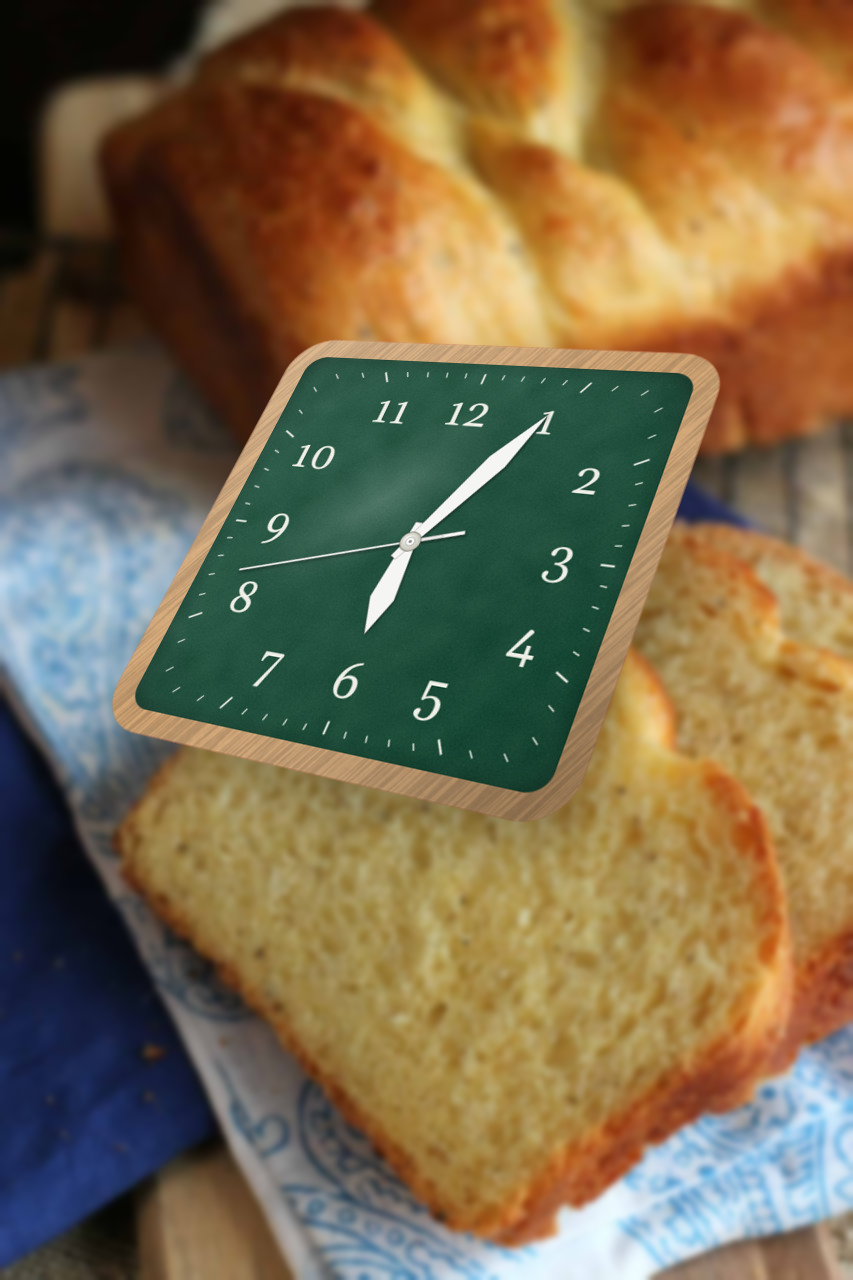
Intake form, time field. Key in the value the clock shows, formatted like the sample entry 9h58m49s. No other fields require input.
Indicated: 6h04m42s
